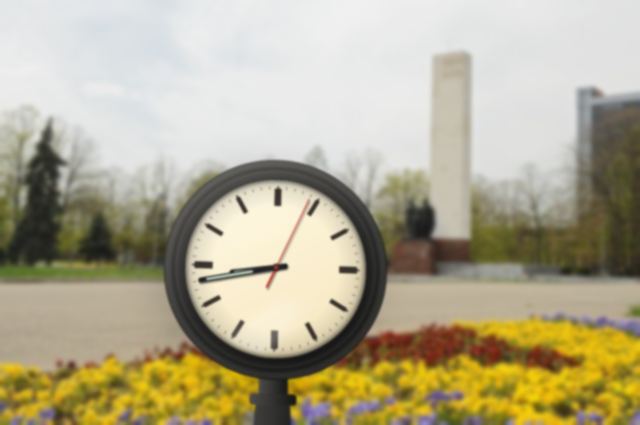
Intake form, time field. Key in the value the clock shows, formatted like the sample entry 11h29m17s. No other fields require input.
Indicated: 8h43m04s
